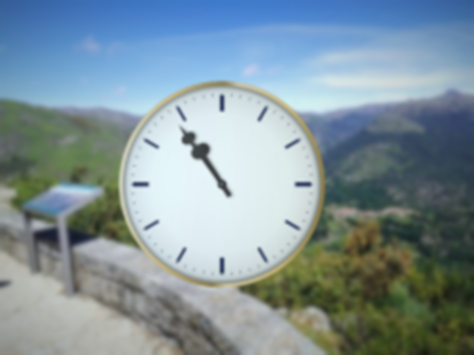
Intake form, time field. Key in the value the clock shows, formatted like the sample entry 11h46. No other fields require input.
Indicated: 10h54
